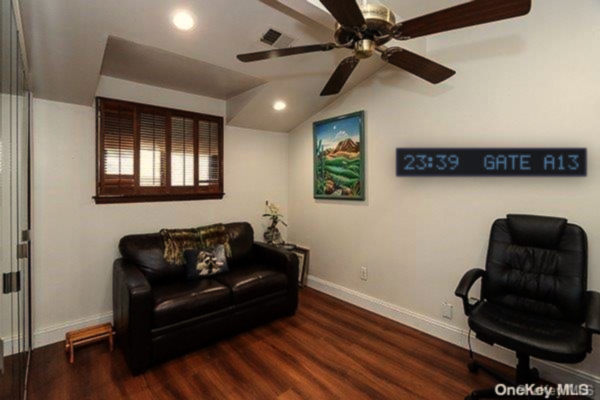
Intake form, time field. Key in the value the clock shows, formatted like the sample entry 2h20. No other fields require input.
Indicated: 23h39
